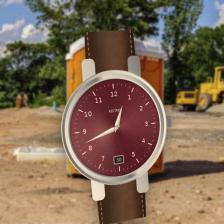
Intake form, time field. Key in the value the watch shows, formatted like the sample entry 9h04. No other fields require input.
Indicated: 12h42
